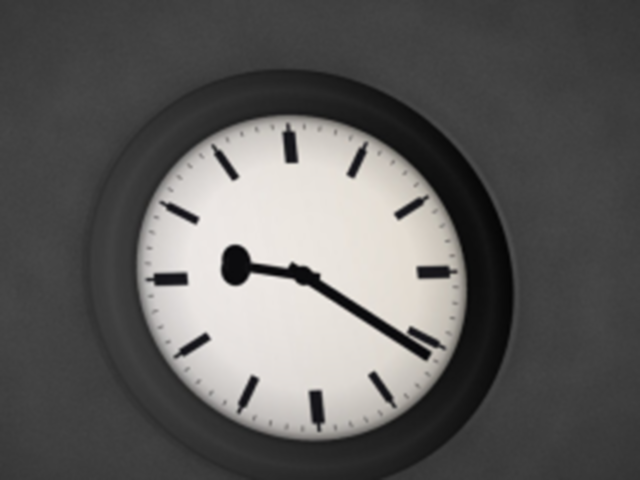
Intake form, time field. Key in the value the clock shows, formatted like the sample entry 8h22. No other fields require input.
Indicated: 9h21
